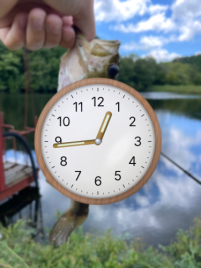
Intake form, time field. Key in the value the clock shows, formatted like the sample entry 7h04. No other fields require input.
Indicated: 12h44
